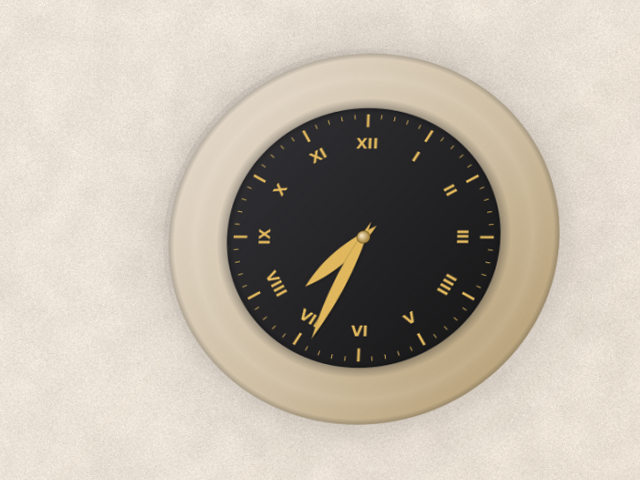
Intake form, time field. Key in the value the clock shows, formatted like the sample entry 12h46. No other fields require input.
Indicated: 7h34
